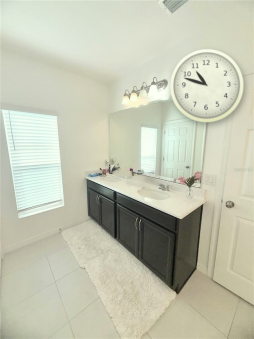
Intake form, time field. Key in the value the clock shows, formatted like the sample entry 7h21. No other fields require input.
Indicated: 10h48
